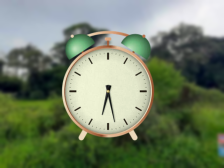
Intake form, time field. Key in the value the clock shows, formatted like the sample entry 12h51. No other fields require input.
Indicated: 6h28
